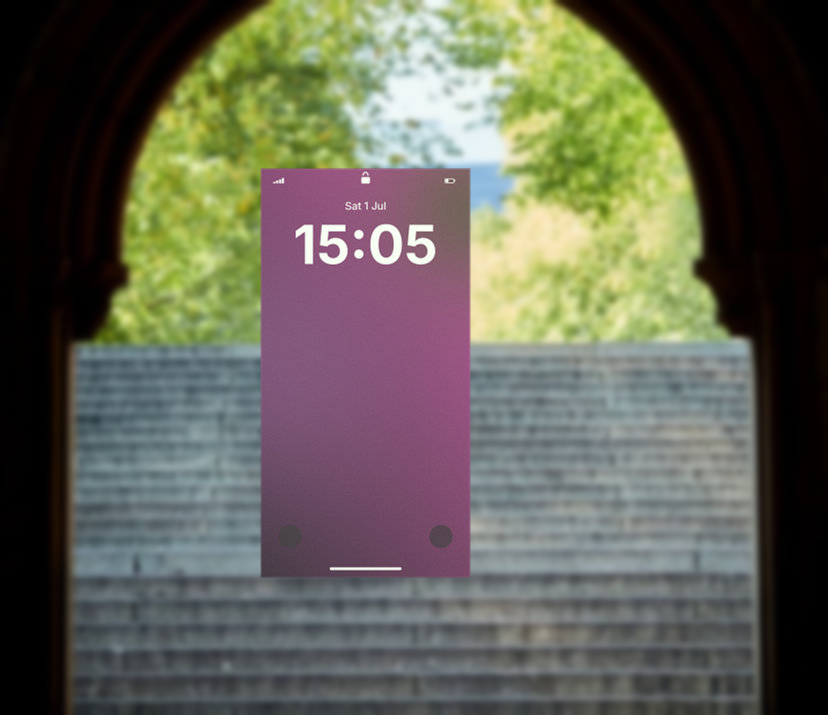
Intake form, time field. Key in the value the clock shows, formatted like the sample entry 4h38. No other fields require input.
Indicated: 15h05
